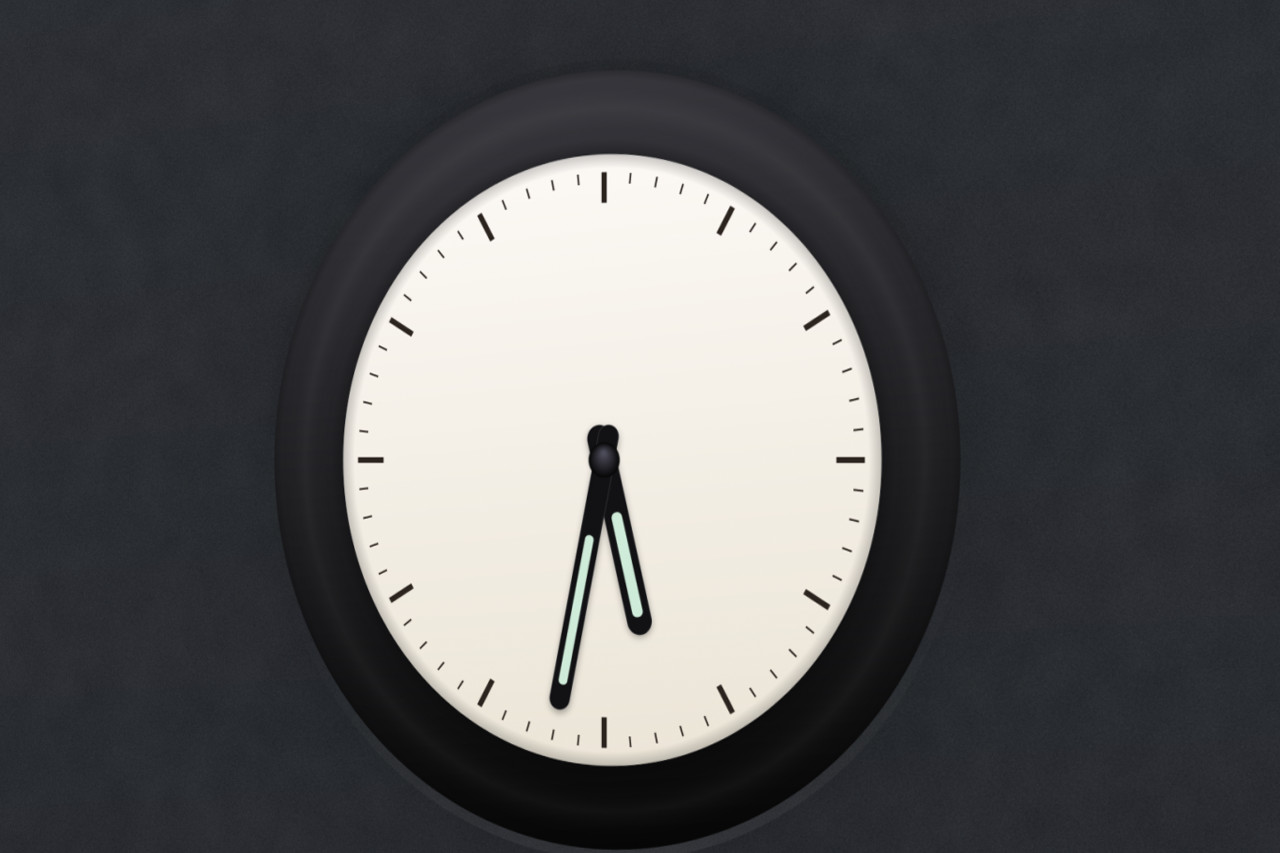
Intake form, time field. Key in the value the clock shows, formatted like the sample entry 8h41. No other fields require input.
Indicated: 5h32
